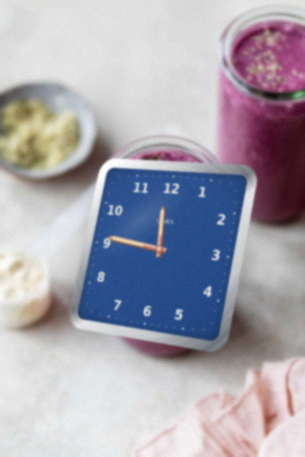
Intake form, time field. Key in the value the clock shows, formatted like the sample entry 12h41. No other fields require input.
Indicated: 11h46
